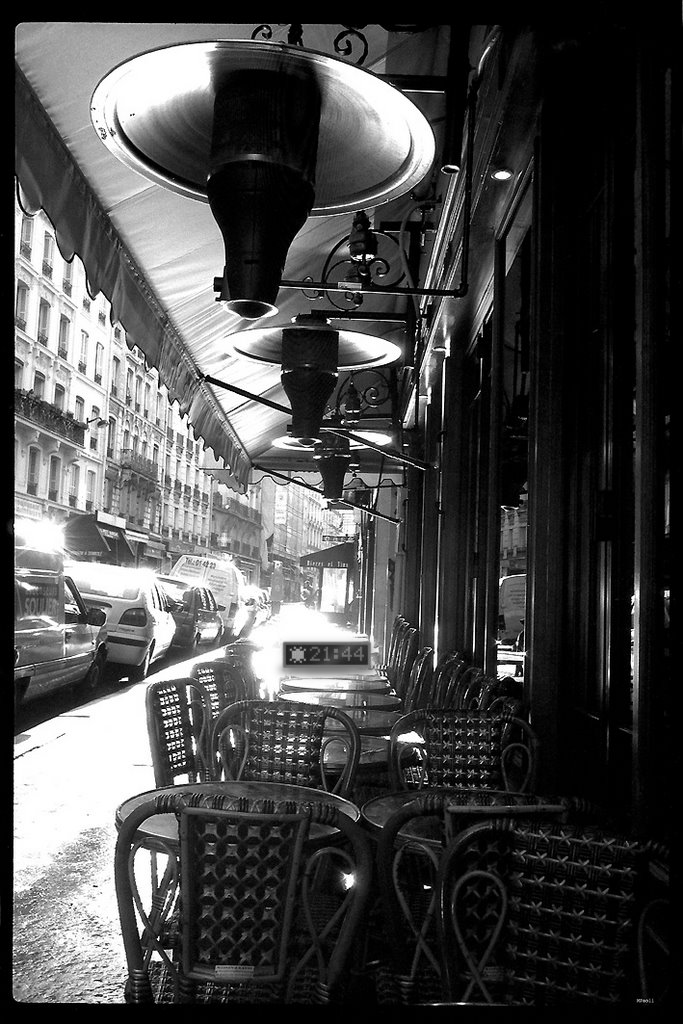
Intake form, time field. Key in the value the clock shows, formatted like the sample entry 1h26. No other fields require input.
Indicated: 21h44
